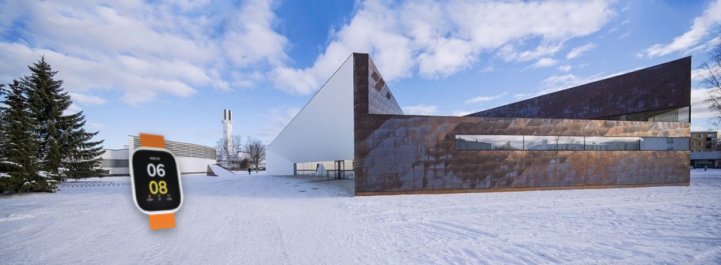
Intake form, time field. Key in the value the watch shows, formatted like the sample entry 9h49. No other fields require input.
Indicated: 6h08
